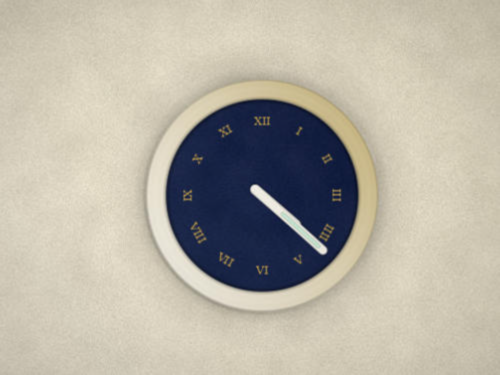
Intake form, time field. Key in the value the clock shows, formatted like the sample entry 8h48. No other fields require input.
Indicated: 4h22
